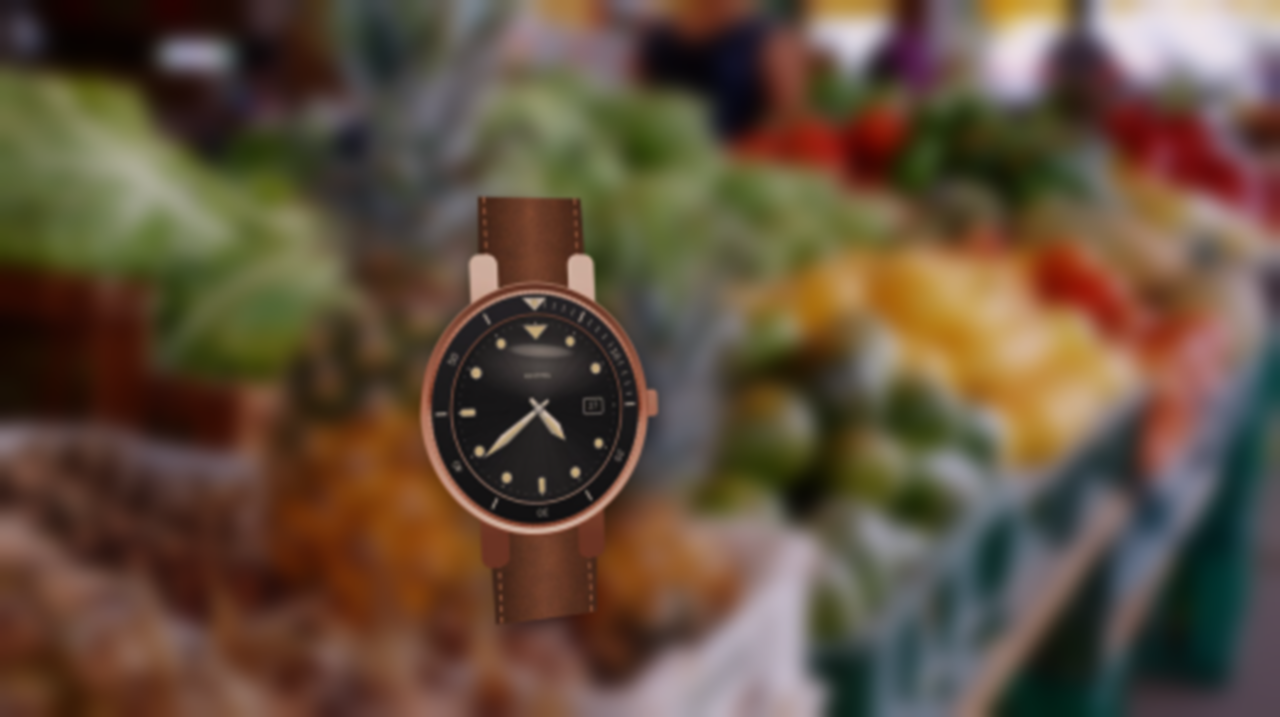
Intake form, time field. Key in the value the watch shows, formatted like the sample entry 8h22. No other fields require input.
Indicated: 4h39
